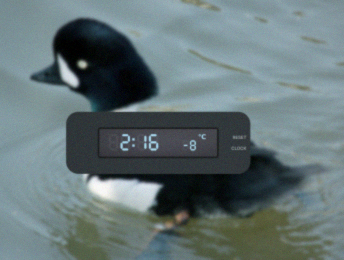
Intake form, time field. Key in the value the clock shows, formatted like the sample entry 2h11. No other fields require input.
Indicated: 2h16
